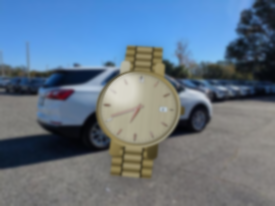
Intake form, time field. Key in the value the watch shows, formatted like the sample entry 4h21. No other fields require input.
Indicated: 6h41
